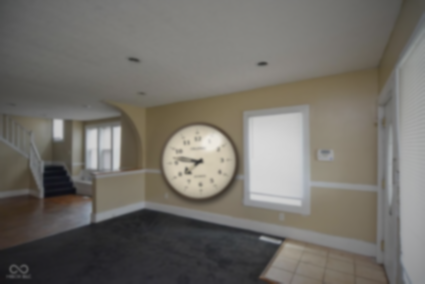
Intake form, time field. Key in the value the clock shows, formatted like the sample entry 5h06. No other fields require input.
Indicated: 7h47
